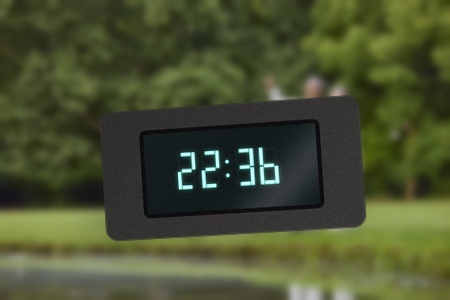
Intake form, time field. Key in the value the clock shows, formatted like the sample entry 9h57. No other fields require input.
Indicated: 22h36
